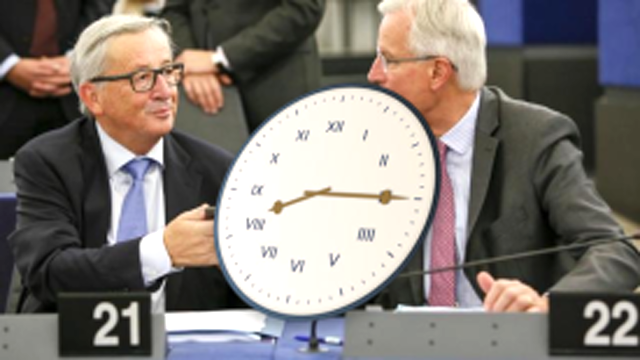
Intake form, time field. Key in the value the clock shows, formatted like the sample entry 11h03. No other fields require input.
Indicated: 8h15
